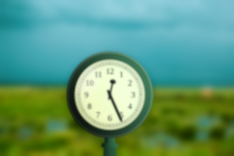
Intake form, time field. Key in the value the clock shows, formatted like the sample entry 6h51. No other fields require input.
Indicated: 12h26
